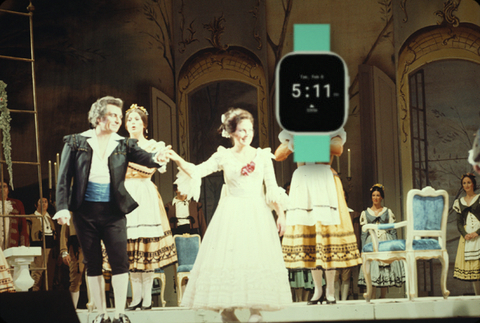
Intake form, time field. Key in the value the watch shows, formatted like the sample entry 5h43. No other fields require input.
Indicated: 5h11
